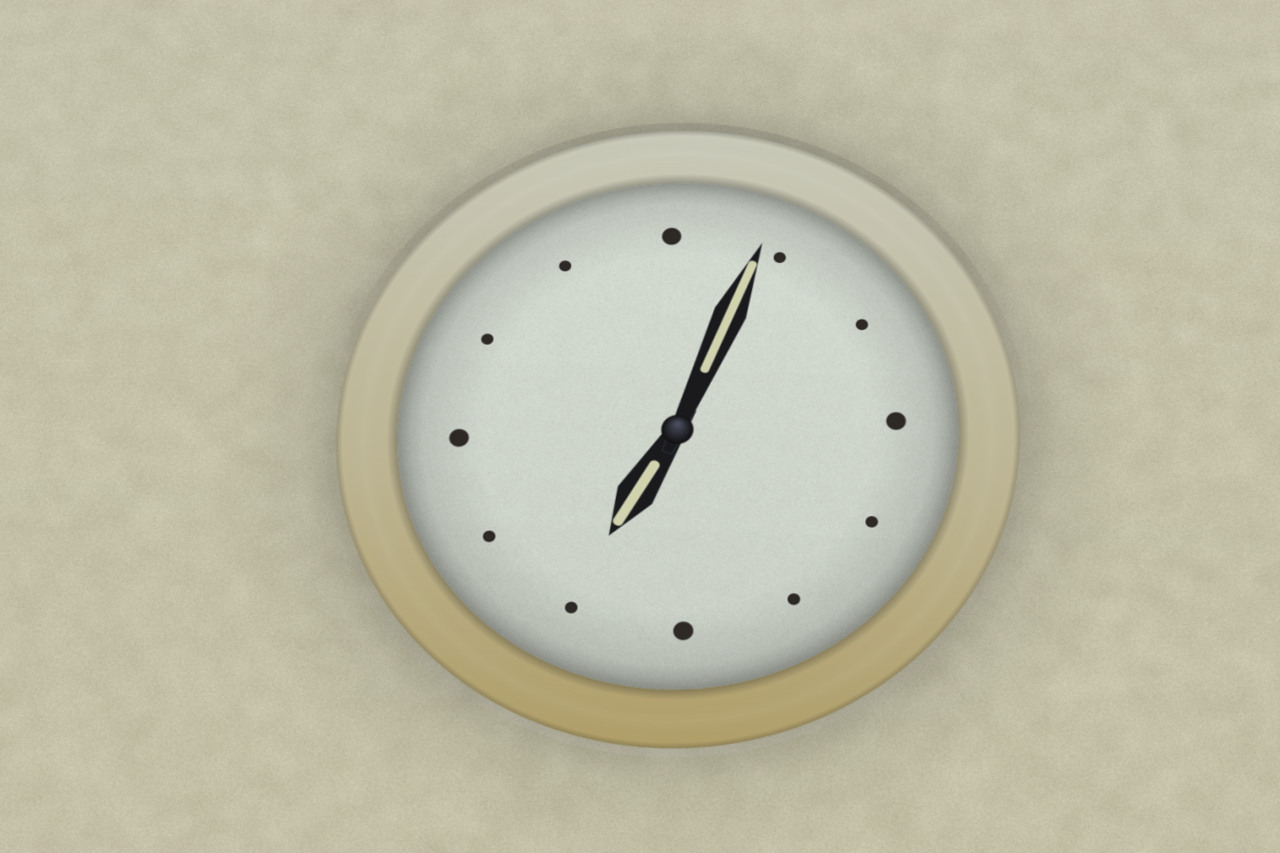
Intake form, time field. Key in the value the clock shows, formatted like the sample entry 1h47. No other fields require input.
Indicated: 7h04
